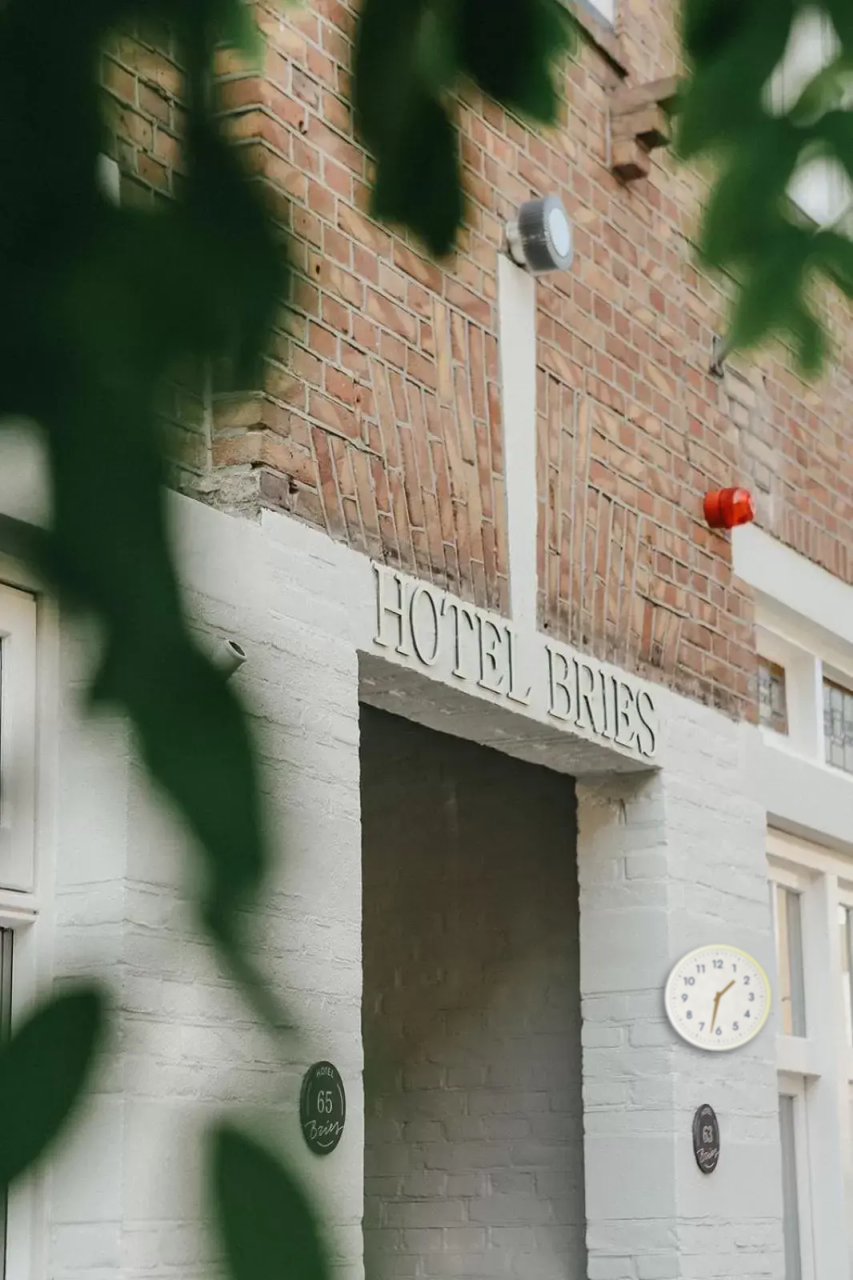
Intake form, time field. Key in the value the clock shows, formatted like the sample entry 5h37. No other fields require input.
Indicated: 1h32
